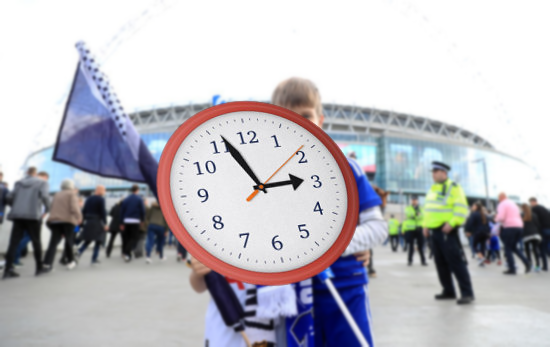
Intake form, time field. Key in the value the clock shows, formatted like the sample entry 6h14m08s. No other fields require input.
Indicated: 2h56m09s
